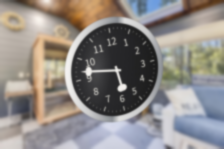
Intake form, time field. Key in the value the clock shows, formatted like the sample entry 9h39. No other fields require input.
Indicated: 5h47
